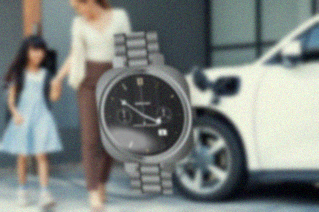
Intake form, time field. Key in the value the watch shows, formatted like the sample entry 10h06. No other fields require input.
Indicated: 3h51
